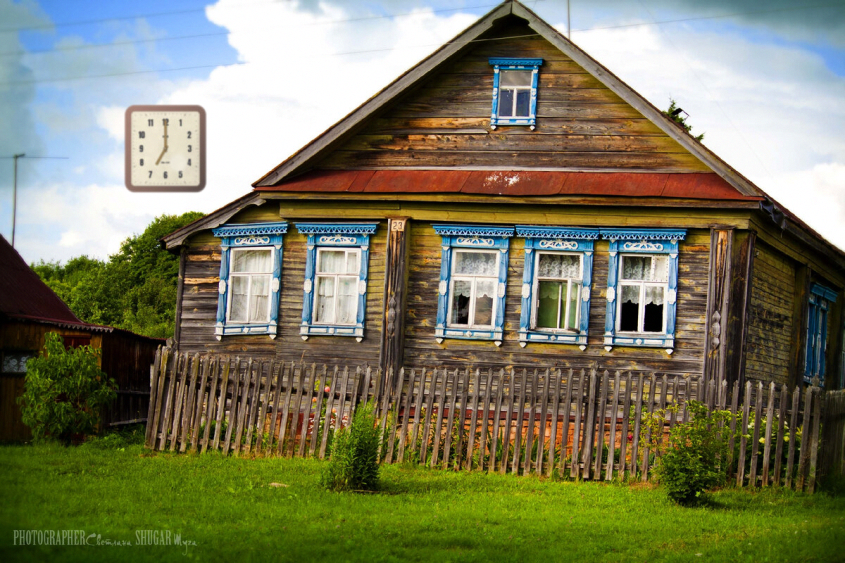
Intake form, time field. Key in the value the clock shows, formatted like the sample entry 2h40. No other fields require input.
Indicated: 7h00
